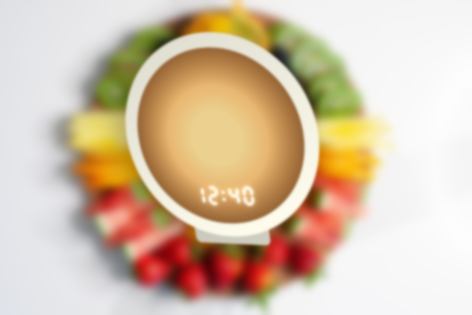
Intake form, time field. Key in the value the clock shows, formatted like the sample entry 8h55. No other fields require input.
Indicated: 12h40
